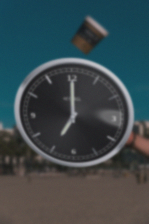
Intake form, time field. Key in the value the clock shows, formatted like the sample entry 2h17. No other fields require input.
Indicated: 7h00
